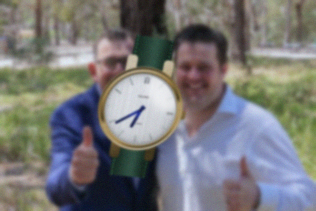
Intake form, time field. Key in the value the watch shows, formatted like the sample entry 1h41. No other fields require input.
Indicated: 6h39
